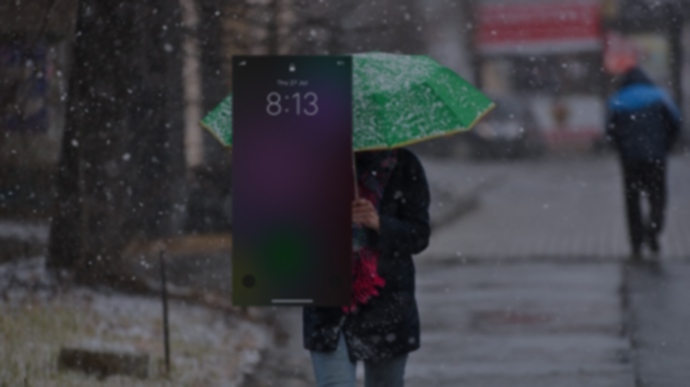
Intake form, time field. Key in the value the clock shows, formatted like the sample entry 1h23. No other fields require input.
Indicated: 8h13
